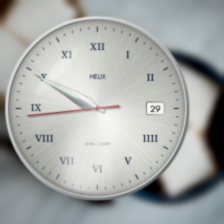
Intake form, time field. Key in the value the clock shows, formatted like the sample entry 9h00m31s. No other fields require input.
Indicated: 9h49m44s
